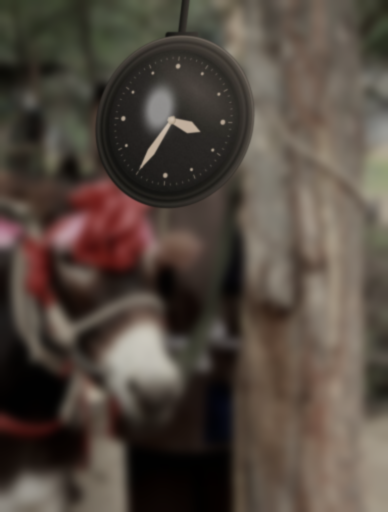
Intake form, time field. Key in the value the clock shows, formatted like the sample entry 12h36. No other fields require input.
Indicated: 3h35
